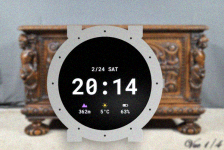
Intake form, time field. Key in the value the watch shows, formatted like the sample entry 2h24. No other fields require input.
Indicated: 20h14
